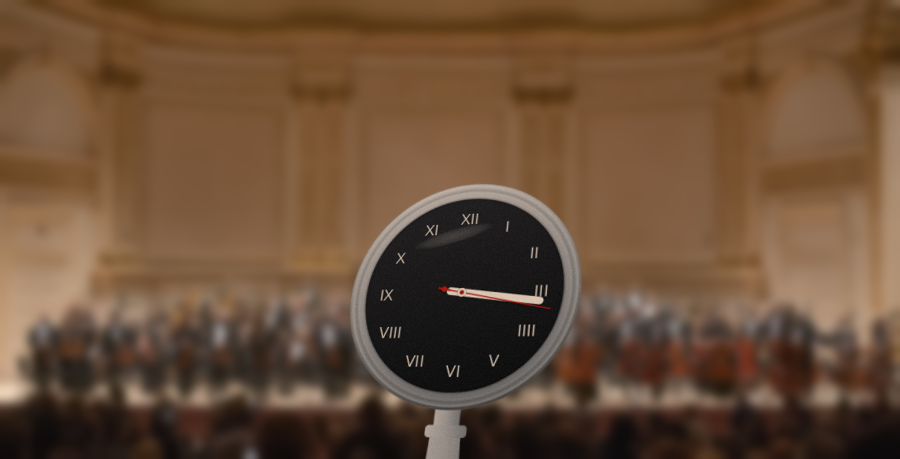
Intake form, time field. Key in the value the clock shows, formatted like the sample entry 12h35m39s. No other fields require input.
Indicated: 3h16m17s
